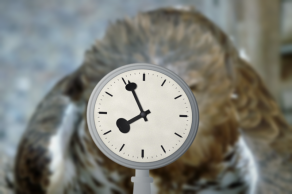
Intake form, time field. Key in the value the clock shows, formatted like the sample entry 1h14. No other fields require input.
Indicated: 7h56
